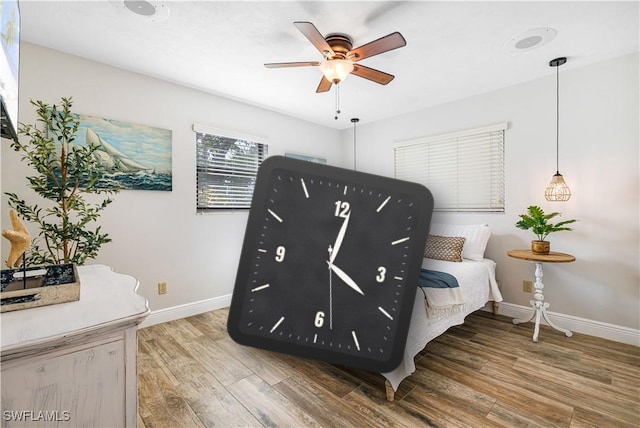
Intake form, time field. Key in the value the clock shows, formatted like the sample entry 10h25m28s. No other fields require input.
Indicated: 4h01m28s
